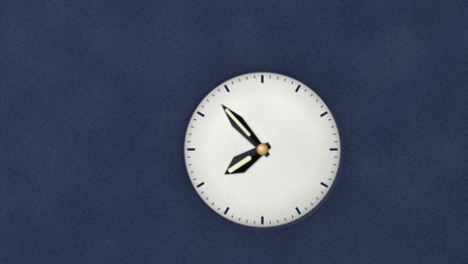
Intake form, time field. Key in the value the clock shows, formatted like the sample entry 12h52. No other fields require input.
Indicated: 7h53
